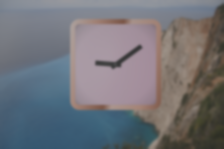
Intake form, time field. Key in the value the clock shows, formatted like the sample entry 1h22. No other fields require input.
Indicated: 9h09
